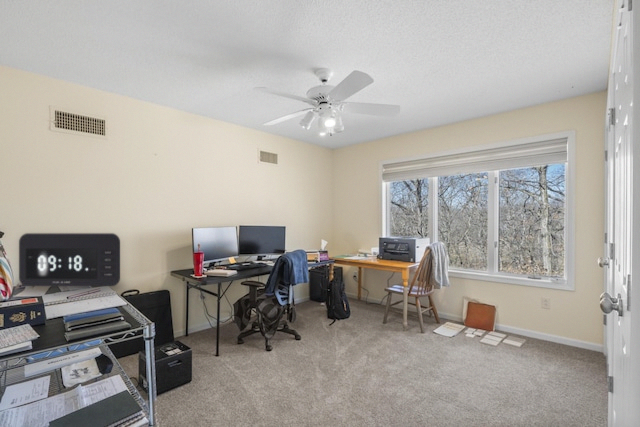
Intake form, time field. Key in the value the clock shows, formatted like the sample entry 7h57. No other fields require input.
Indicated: 9h18
